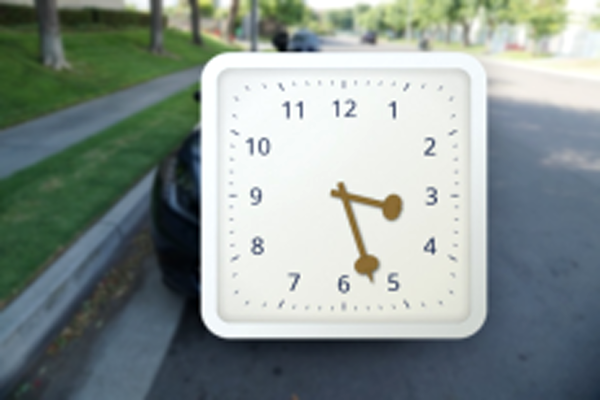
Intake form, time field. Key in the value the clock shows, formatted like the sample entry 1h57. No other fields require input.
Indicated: 3h27
